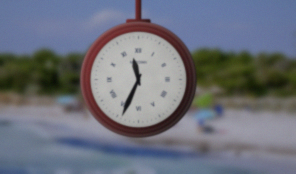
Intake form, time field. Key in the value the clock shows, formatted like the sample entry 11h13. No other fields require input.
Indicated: 11h34
